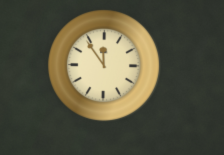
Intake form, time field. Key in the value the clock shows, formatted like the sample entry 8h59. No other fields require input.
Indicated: 11h54
